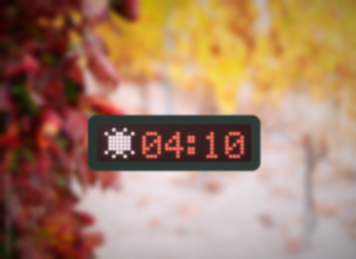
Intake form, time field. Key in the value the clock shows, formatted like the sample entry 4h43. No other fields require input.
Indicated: 4h10
